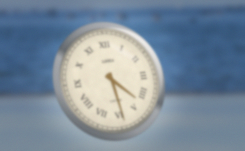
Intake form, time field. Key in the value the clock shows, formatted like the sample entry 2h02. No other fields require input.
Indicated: 4h29
